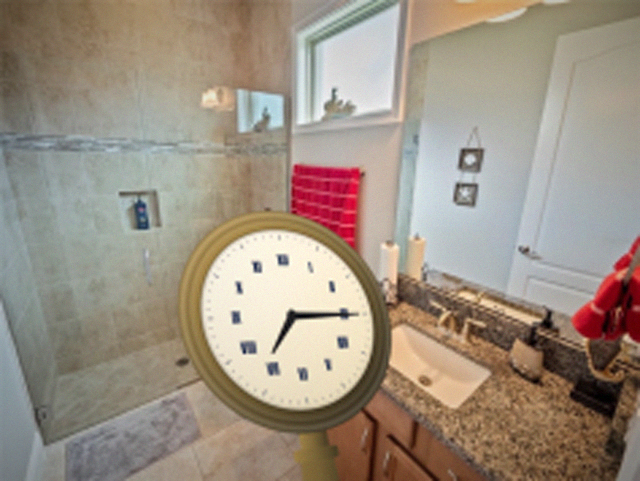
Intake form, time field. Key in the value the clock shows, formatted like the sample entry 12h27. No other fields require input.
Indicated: 7h15
